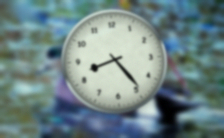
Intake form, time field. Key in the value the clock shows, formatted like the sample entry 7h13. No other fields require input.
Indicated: 8h24
